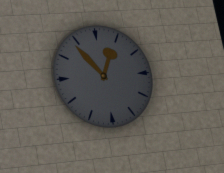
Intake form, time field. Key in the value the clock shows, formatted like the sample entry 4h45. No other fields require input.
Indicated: 12h54
